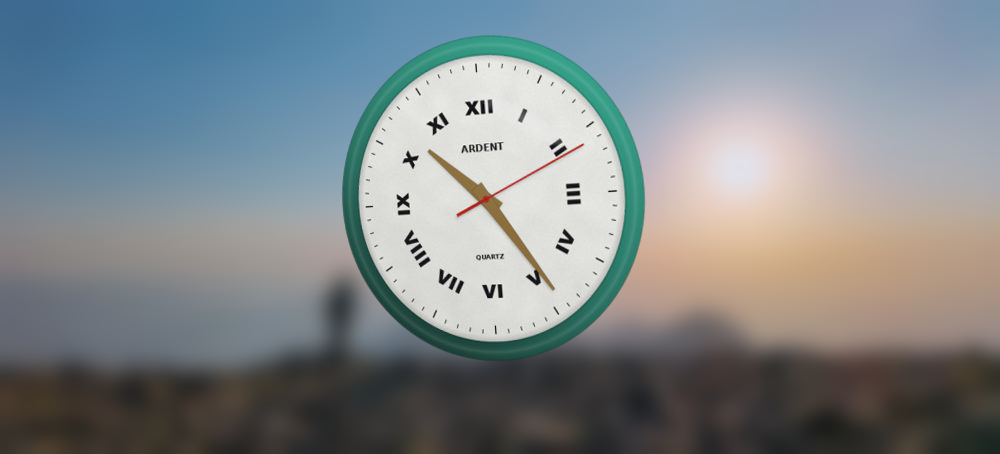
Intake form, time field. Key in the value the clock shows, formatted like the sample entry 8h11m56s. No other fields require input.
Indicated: 10h24m11s
